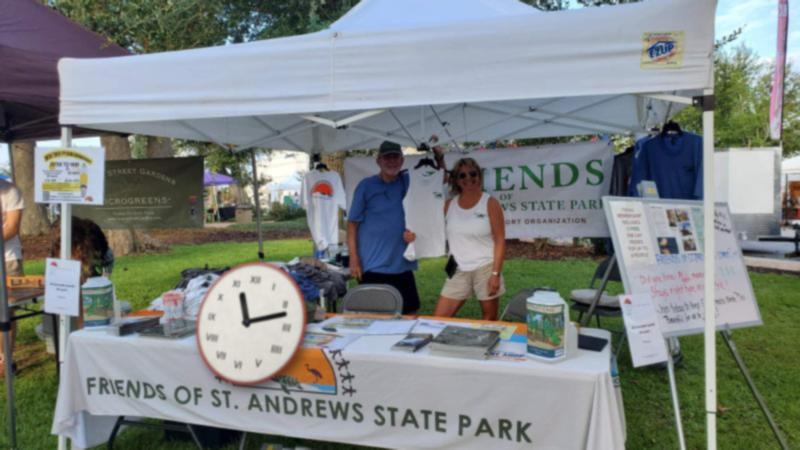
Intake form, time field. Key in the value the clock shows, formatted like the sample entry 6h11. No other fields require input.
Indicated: 11h12
